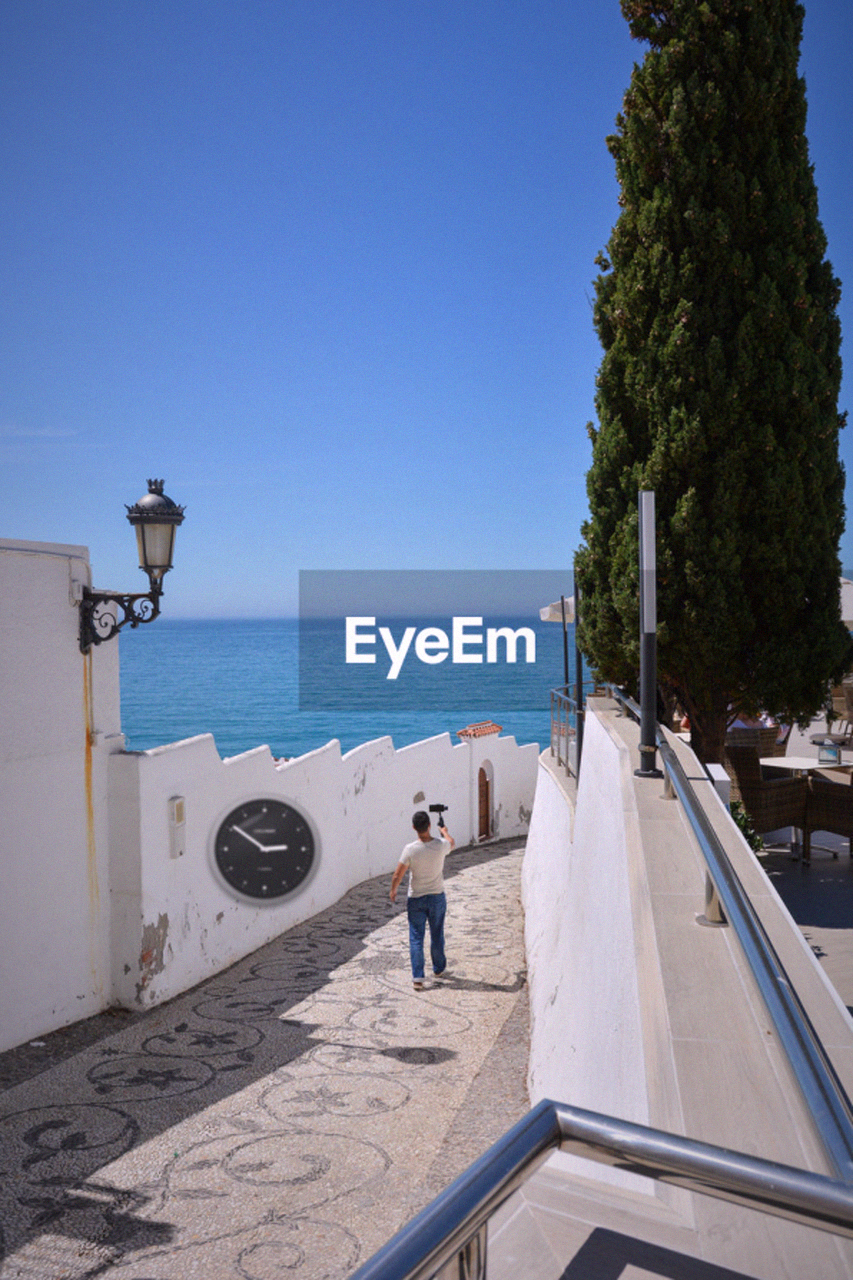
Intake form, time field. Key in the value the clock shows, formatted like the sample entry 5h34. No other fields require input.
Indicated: 2h51
